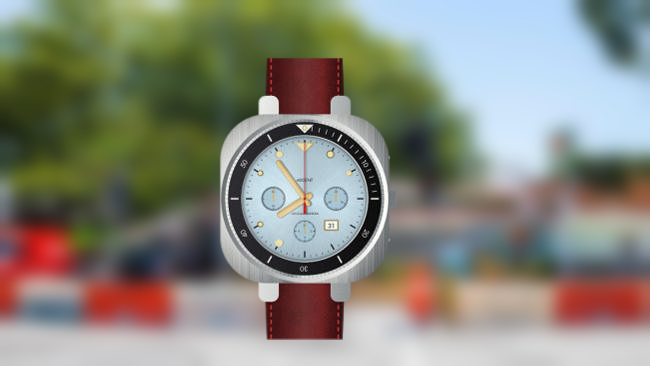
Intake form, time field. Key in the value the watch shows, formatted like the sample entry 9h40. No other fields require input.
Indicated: 7h54
